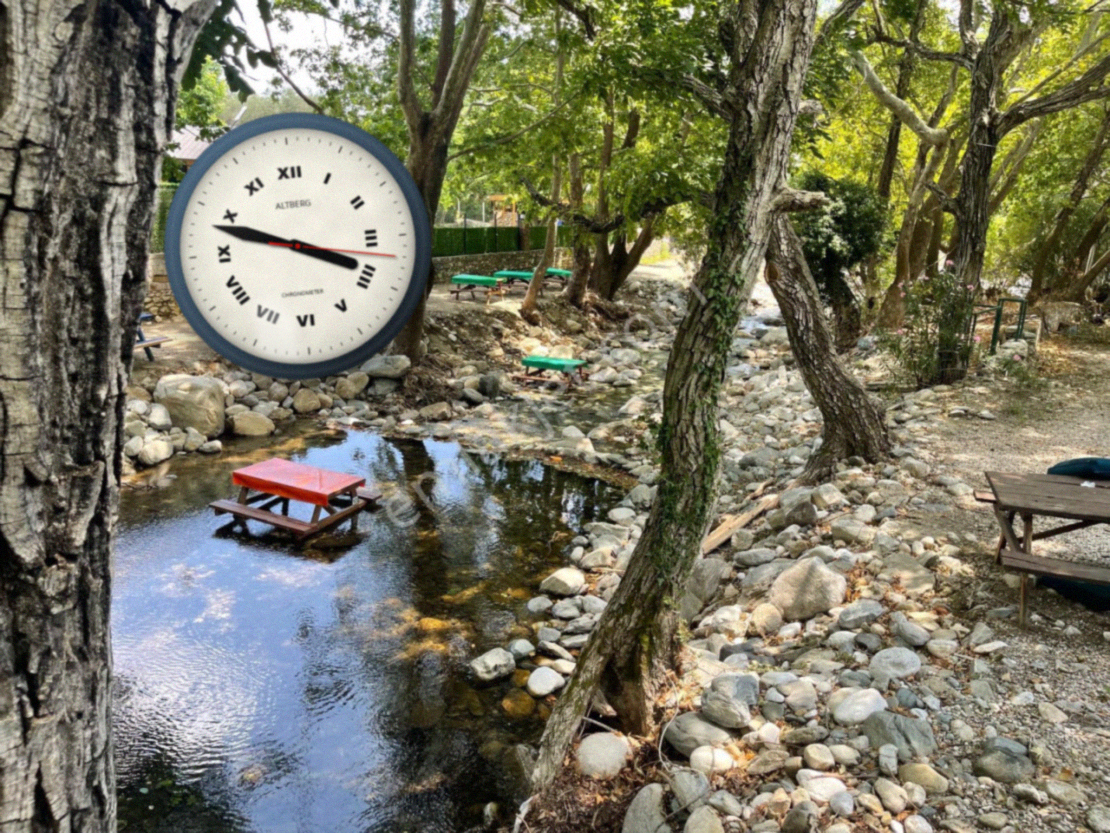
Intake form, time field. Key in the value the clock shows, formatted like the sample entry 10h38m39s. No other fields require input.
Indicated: 3h48m17s
